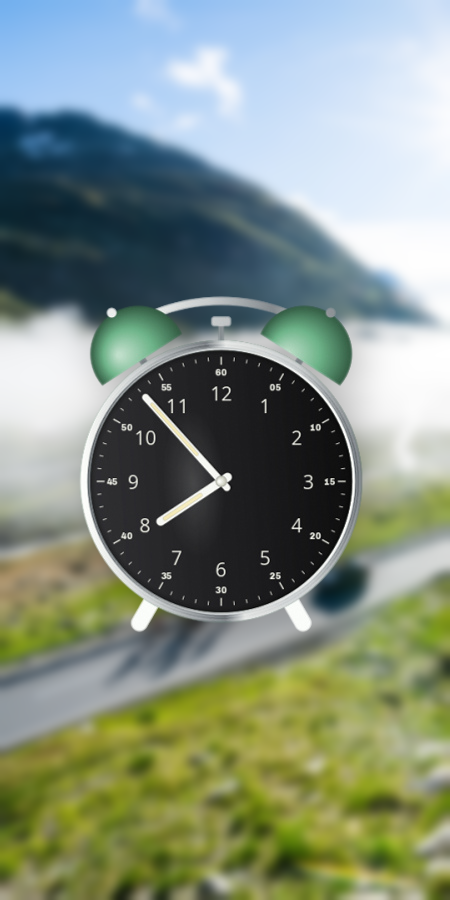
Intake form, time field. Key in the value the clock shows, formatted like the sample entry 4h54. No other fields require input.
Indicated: 7h53
